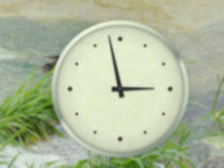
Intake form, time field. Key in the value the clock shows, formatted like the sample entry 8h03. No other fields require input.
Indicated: 2h58
